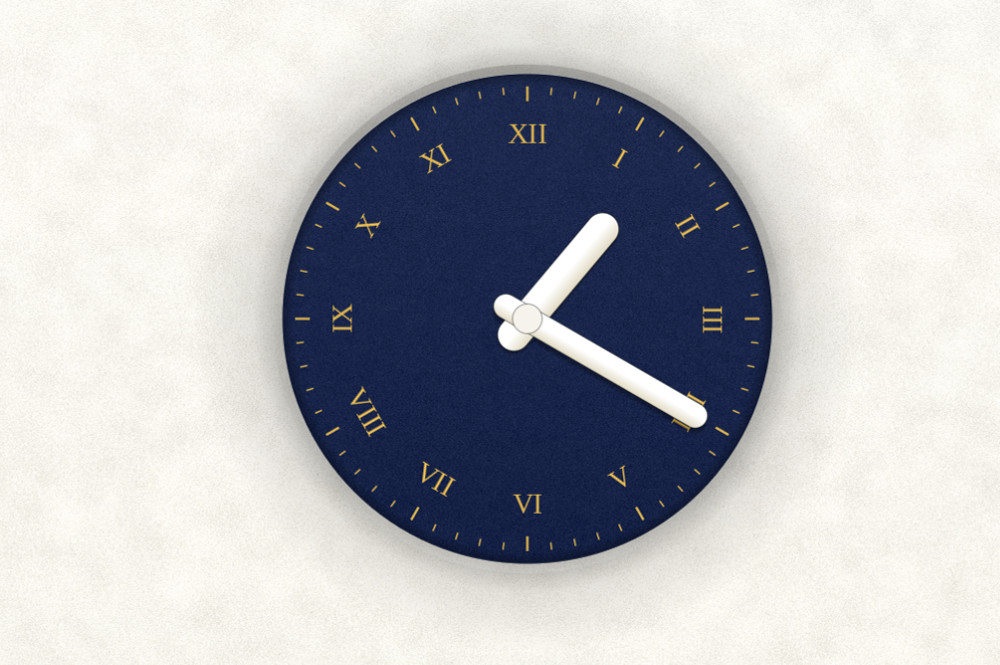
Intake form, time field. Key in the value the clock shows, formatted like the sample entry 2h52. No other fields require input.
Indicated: 1h20
